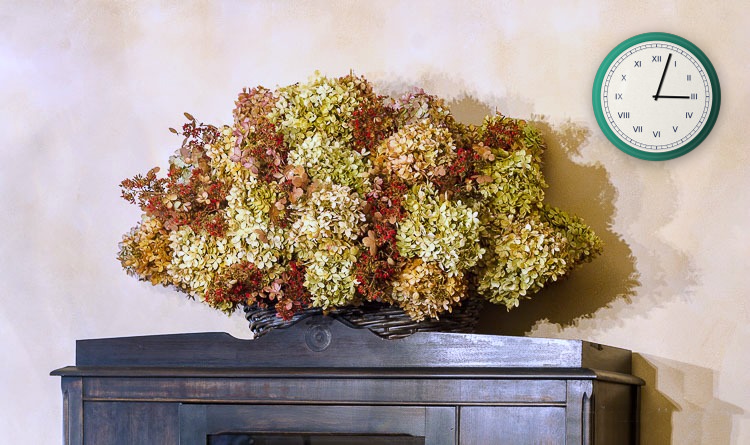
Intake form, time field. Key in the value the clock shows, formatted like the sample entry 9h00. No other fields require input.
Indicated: 3h03
